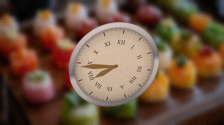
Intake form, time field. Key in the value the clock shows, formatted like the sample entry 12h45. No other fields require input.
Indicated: 7h44
